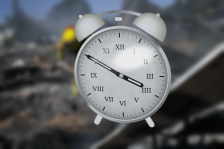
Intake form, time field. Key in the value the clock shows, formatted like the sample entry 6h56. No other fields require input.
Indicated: 3h50
